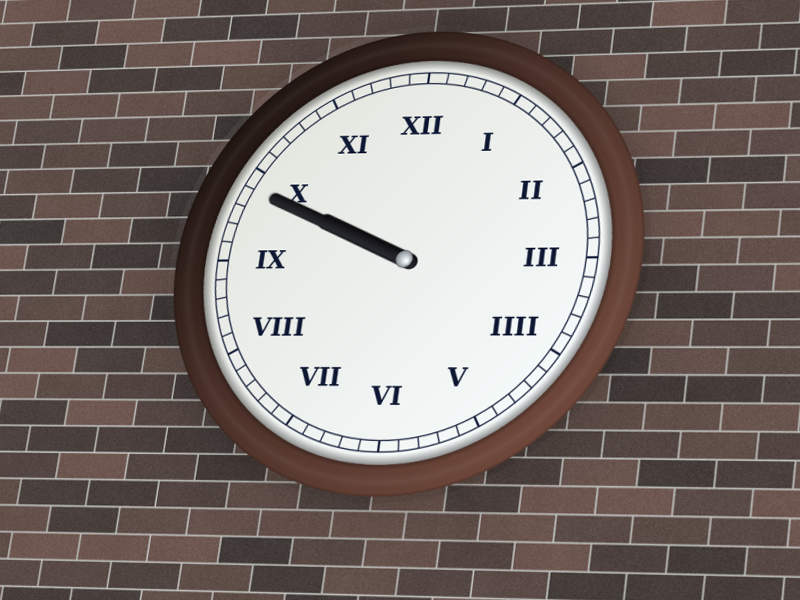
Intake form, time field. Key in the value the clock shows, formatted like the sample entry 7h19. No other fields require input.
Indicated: 9h49
